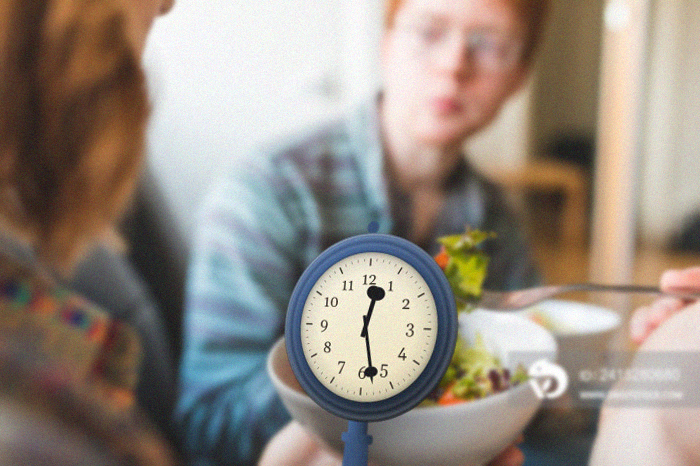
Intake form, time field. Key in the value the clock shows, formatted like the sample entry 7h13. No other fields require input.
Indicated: 12h28
